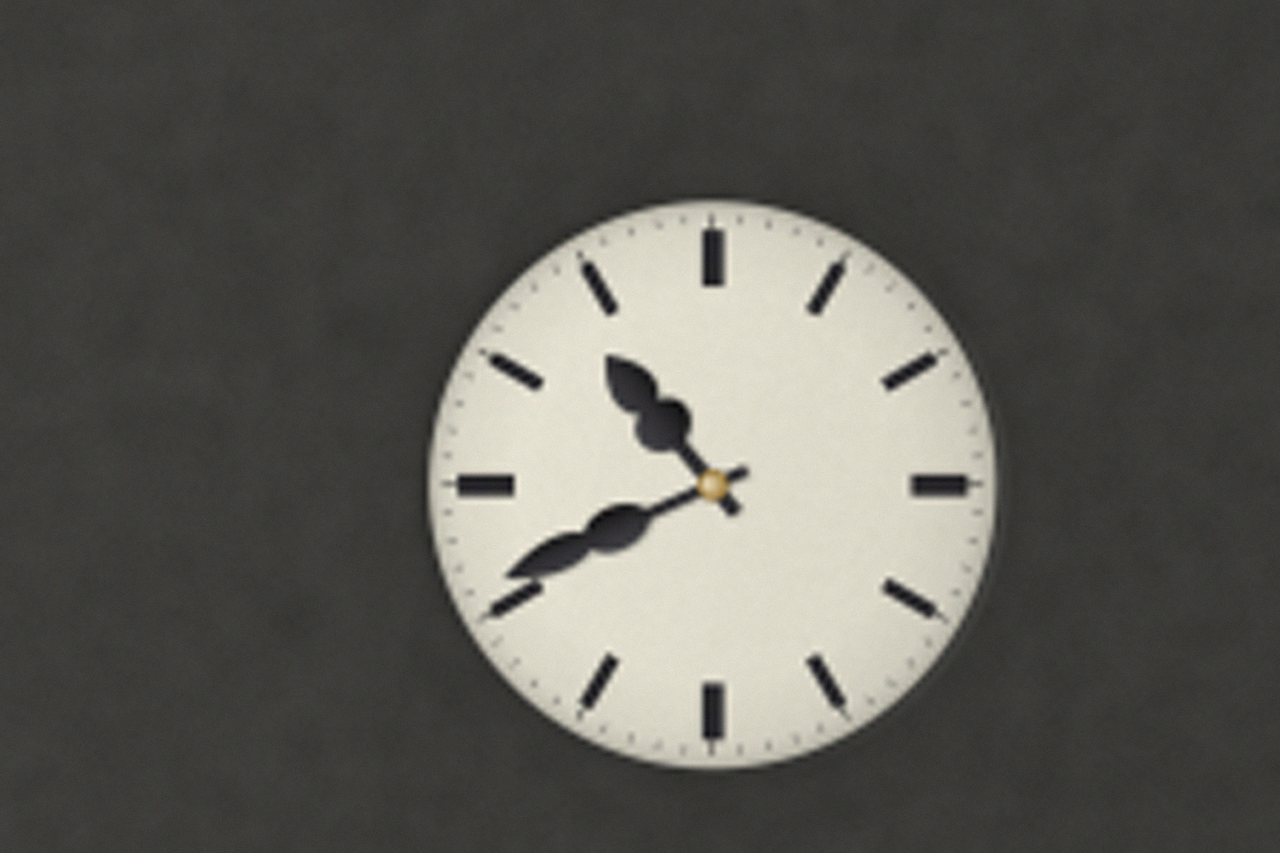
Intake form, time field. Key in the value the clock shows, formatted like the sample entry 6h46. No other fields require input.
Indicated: 10h41
